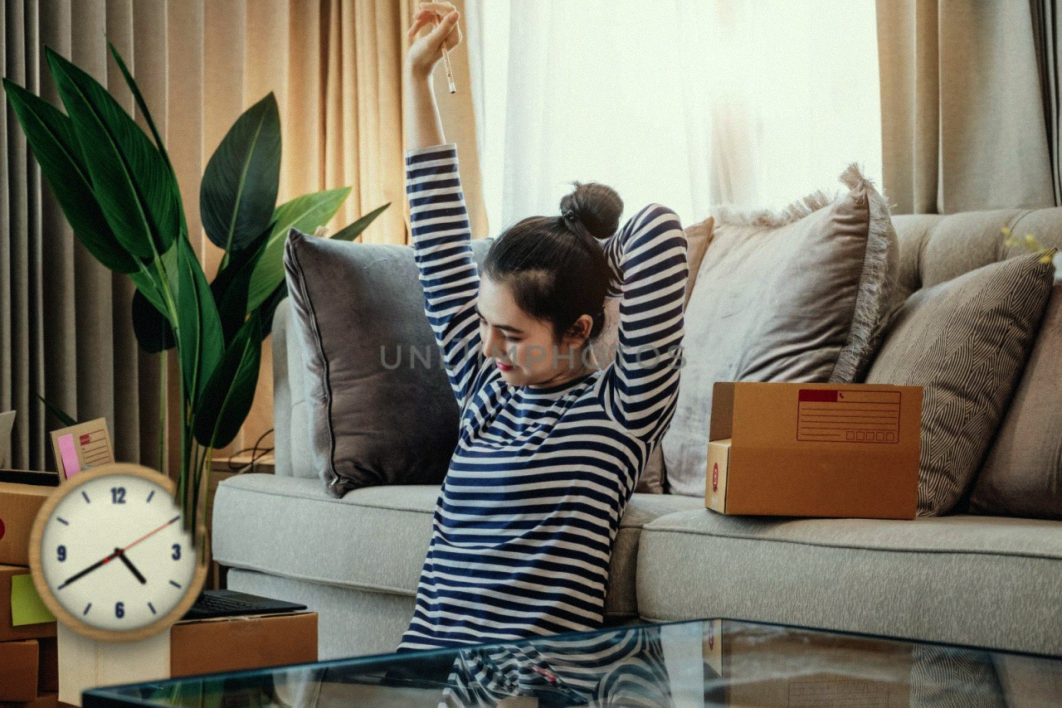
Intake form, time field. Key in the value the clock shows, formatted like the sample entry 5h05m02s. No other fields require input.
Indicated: 4h40m10s
